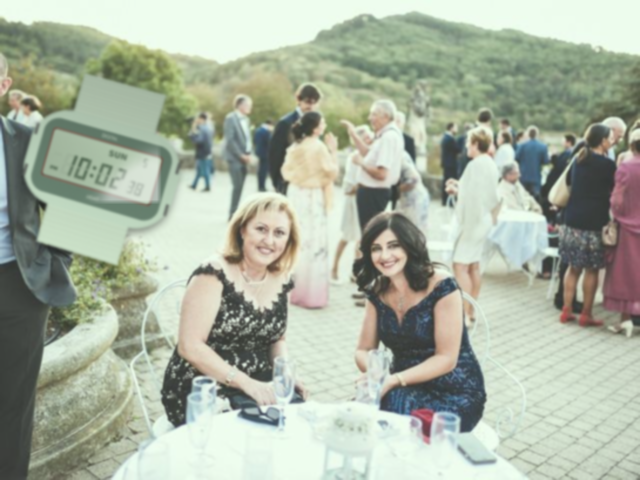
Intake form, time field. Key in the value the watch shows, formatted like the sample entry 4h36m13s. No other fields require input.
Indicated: 10h02m38s
